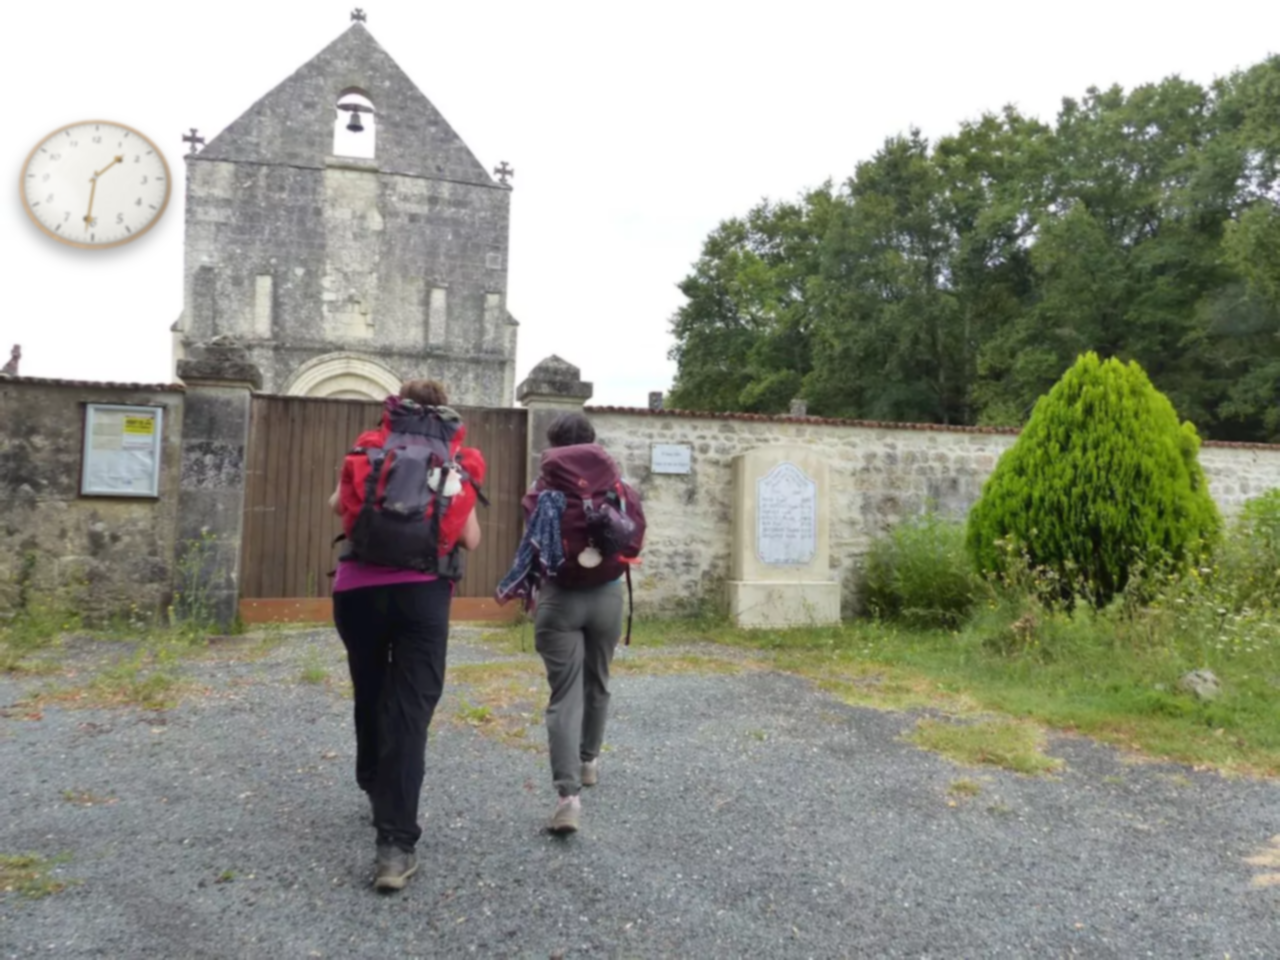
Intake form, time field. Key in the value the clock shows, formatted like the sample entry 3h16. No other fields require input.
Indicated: 1h31
